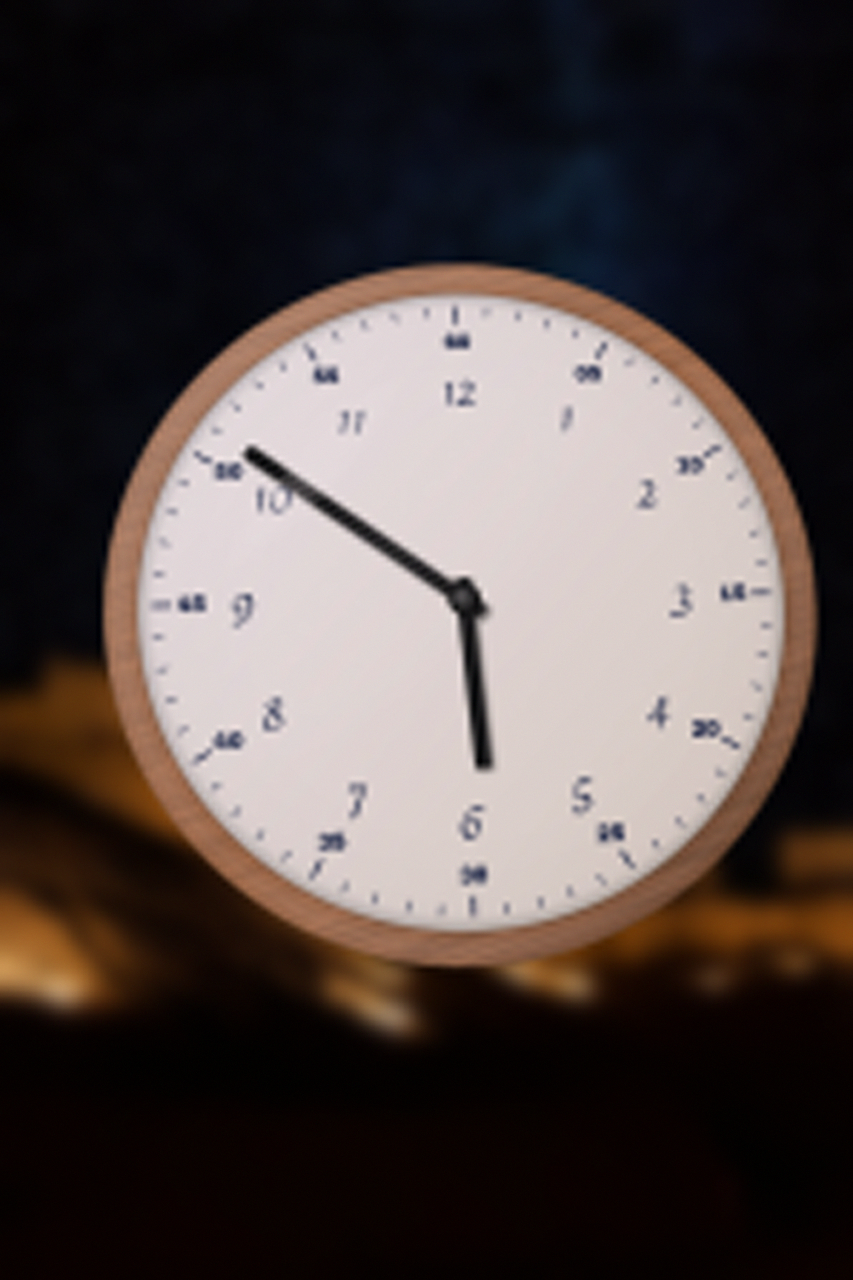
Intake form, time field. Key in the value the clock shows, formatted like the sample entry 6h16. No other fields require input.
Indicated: 5h51
